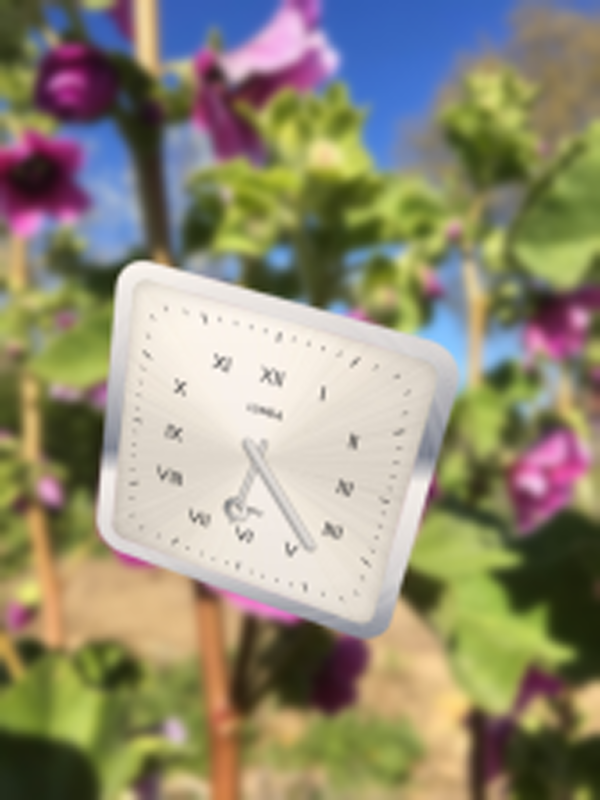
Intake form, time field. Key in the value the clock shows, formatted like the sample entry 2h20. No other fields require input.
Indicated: 6h23
